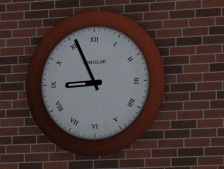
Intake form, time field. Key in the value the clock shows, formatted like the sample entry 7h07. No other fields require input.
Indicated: 8h56
